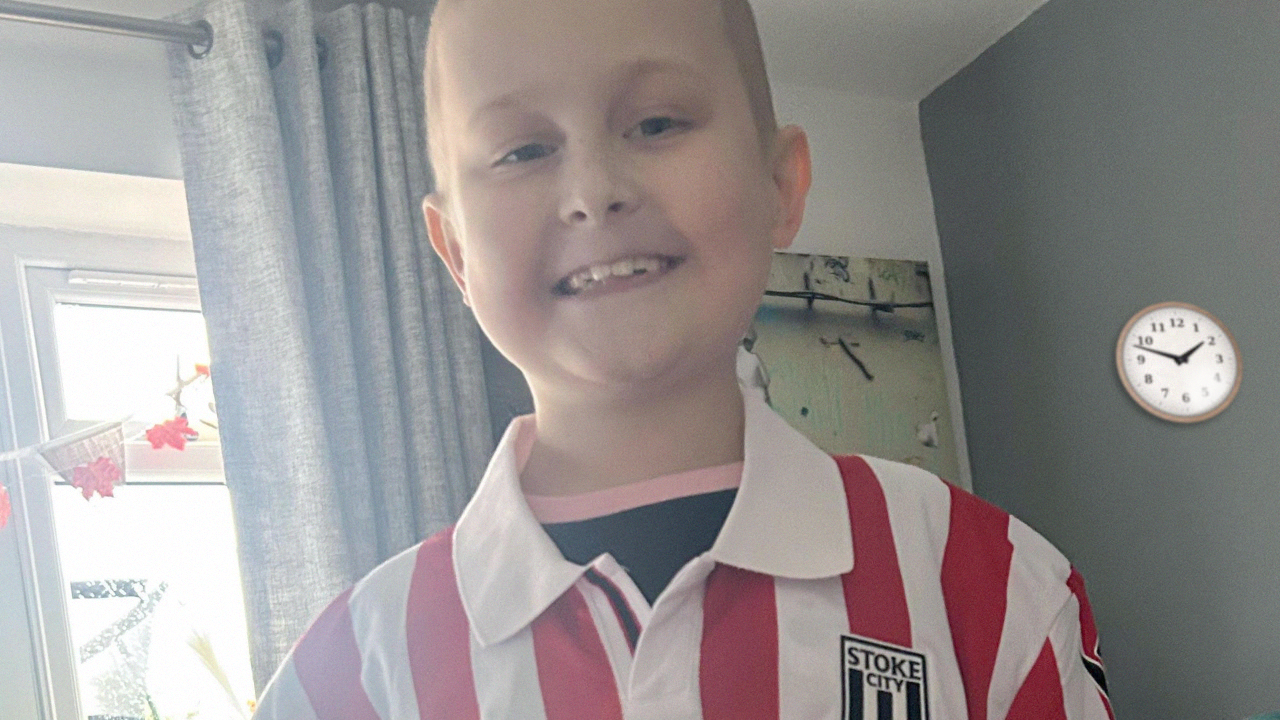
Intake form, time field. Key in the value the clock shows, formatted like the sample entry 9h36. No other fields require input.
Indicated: 1h48
